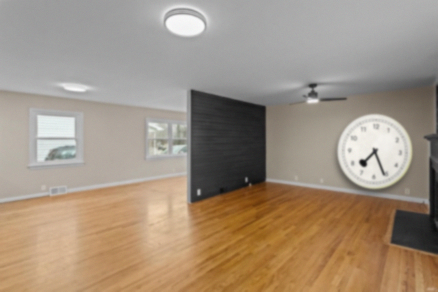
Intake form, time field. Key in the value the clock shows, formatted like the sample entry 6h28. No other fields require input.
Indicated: 7h26
